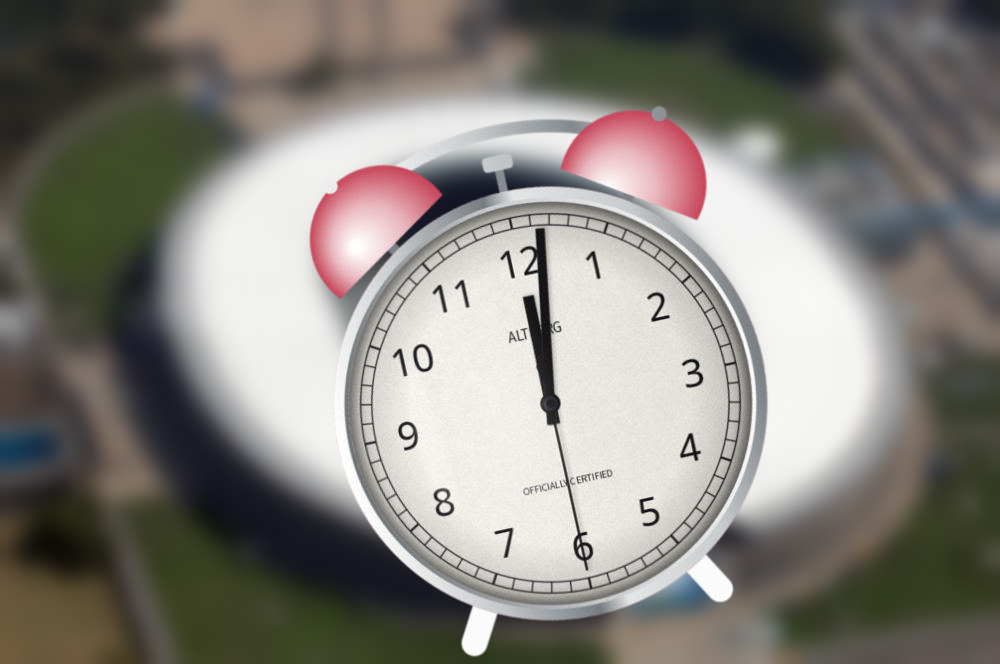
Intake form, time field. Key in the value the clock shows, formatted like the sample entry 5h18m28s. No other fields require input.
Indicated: 12h01m30s
